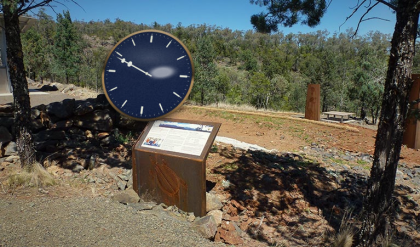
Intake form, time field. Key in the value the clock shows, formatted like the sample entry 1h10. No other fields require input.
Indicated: 9h49
